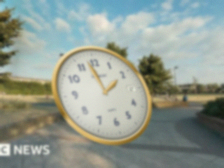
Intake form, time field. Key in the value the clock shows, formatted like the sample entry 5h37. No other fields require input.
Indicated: 1h58
